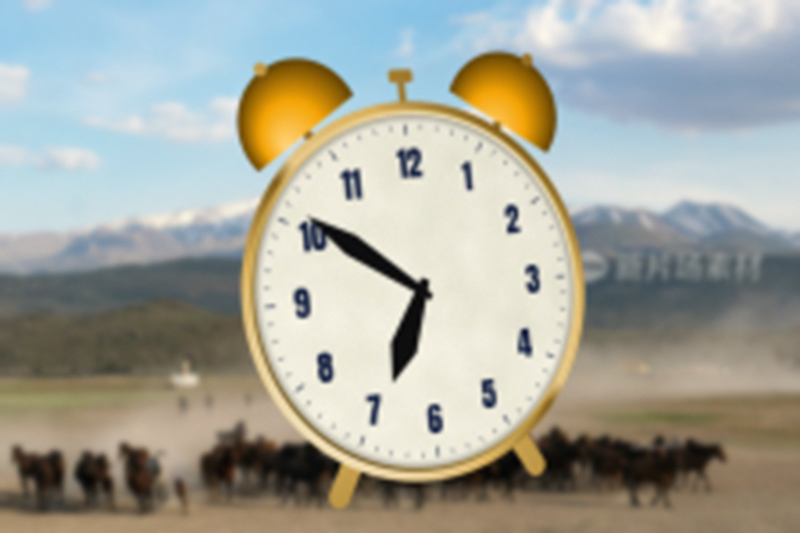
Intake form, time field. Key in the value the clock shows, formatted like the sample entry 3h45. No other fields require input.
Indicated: 6h51
